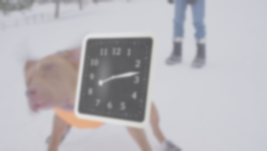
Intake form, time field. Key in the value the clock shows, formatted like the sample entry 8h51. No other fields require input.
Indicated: 8h13
